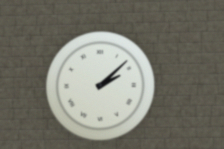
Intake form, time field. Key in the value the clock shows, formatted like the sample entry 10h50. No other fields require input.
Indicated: 2h08
